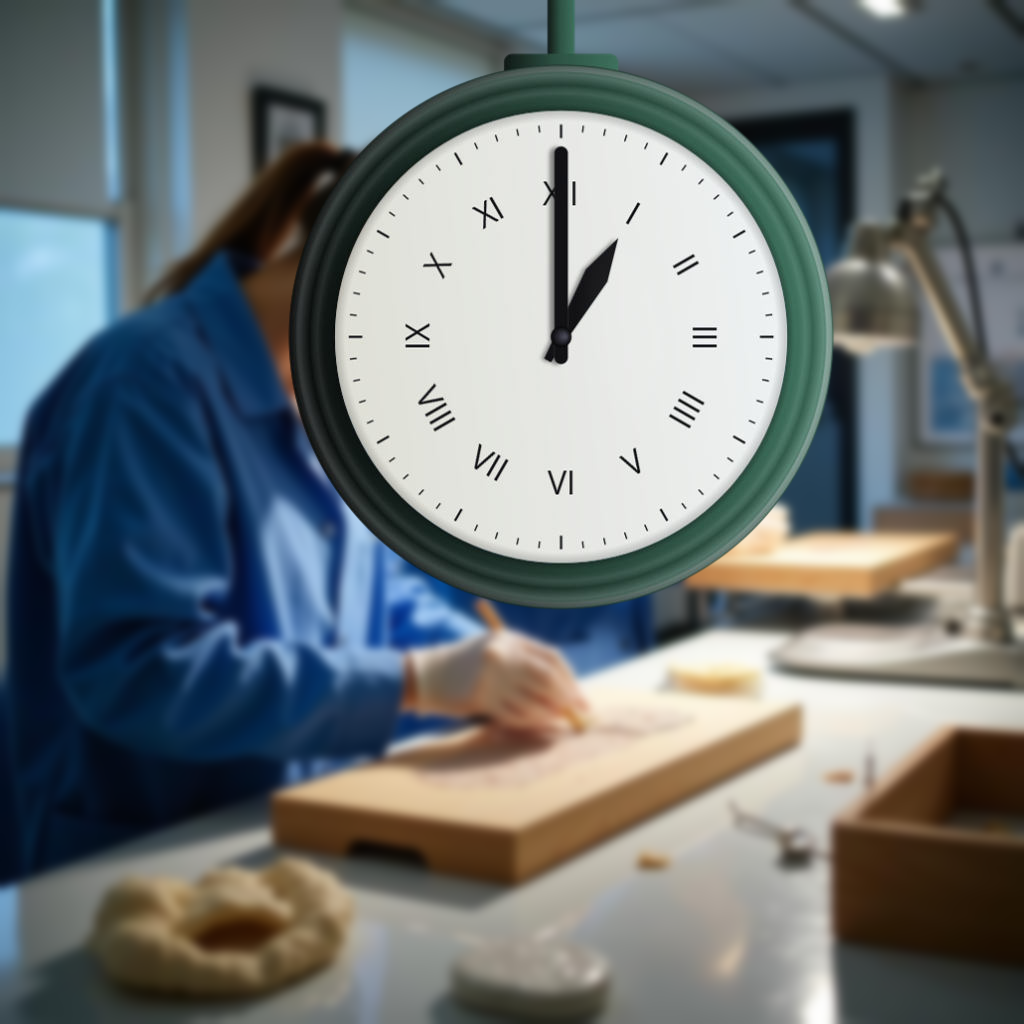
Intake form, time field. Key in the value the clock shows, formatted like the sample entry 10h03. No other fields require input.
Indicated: 1h00
